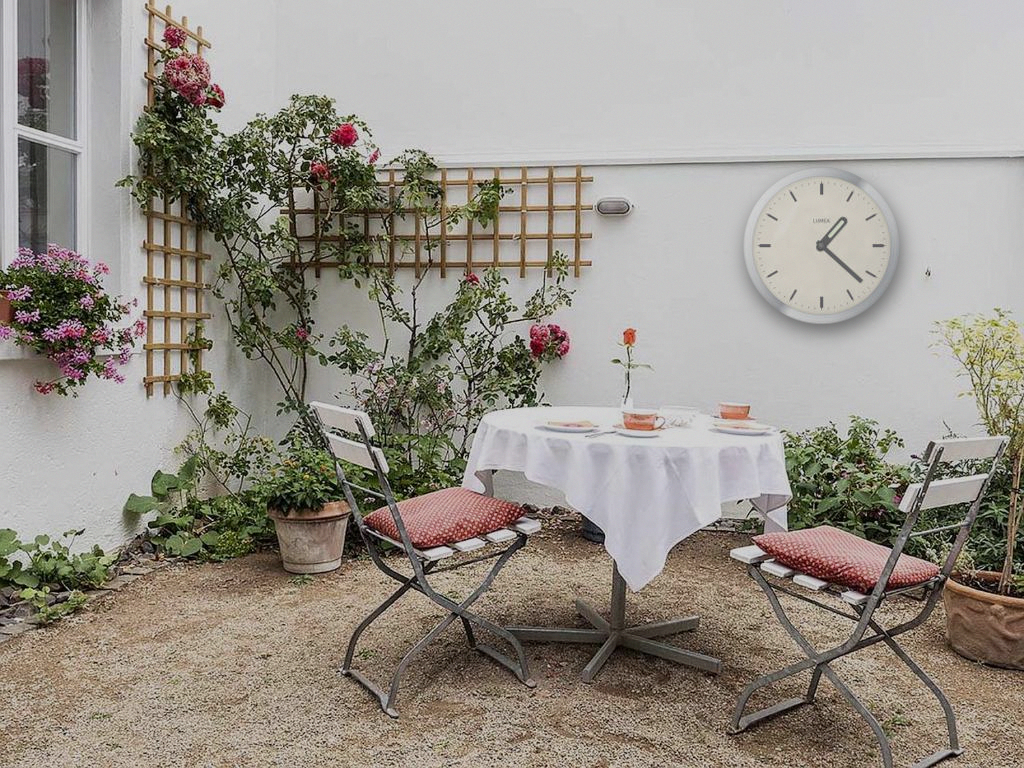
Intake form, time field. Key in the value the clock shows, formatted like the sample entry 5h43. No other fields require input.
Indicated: 1h22
